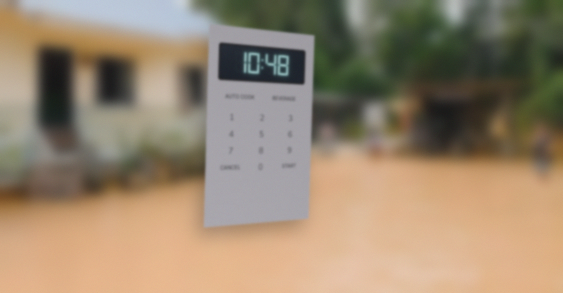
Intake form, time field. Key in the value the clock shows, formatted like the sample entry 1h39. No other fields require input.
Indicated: 10h48
